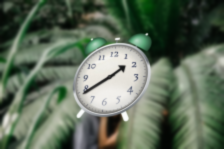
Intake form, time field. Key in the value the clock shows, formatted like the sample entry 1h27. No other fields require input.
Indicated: 1h39
